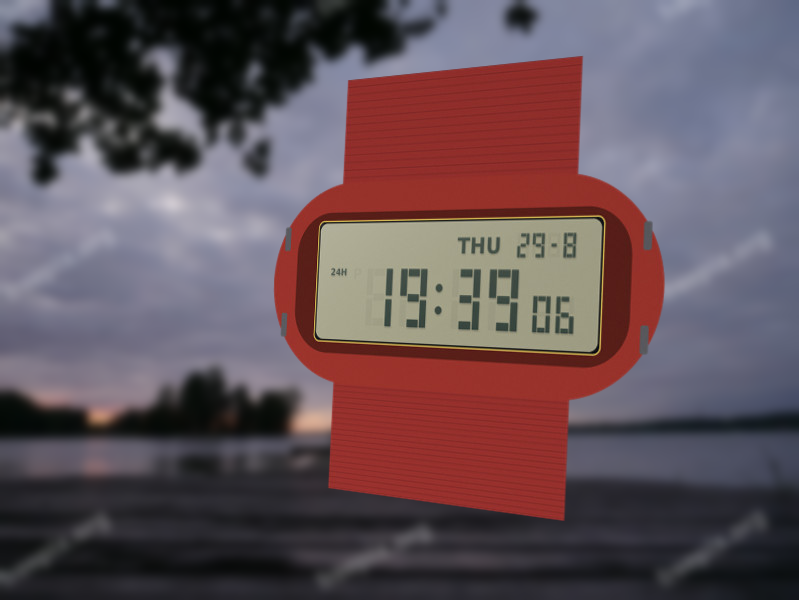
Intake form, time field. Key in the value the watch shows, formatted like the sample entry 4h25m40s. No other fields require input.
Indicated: 19h39m06s
